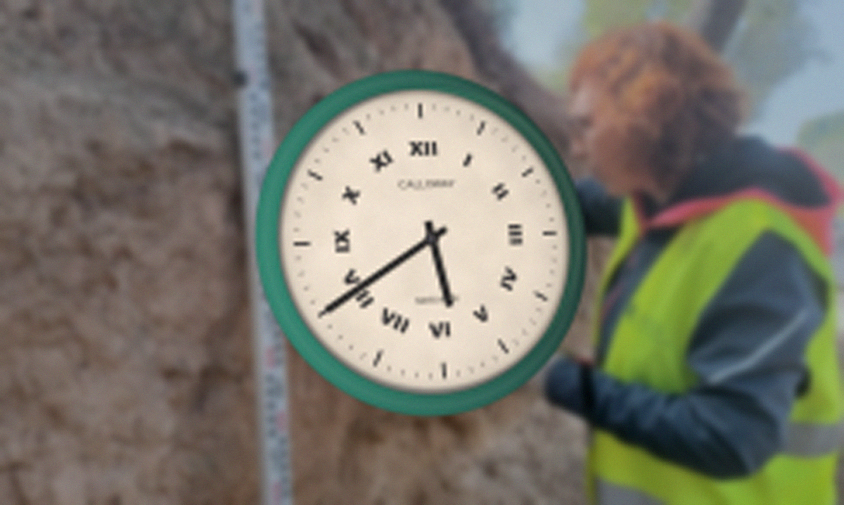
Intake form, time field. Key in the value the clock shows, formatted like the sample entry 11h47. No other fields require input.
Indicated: 5h40
